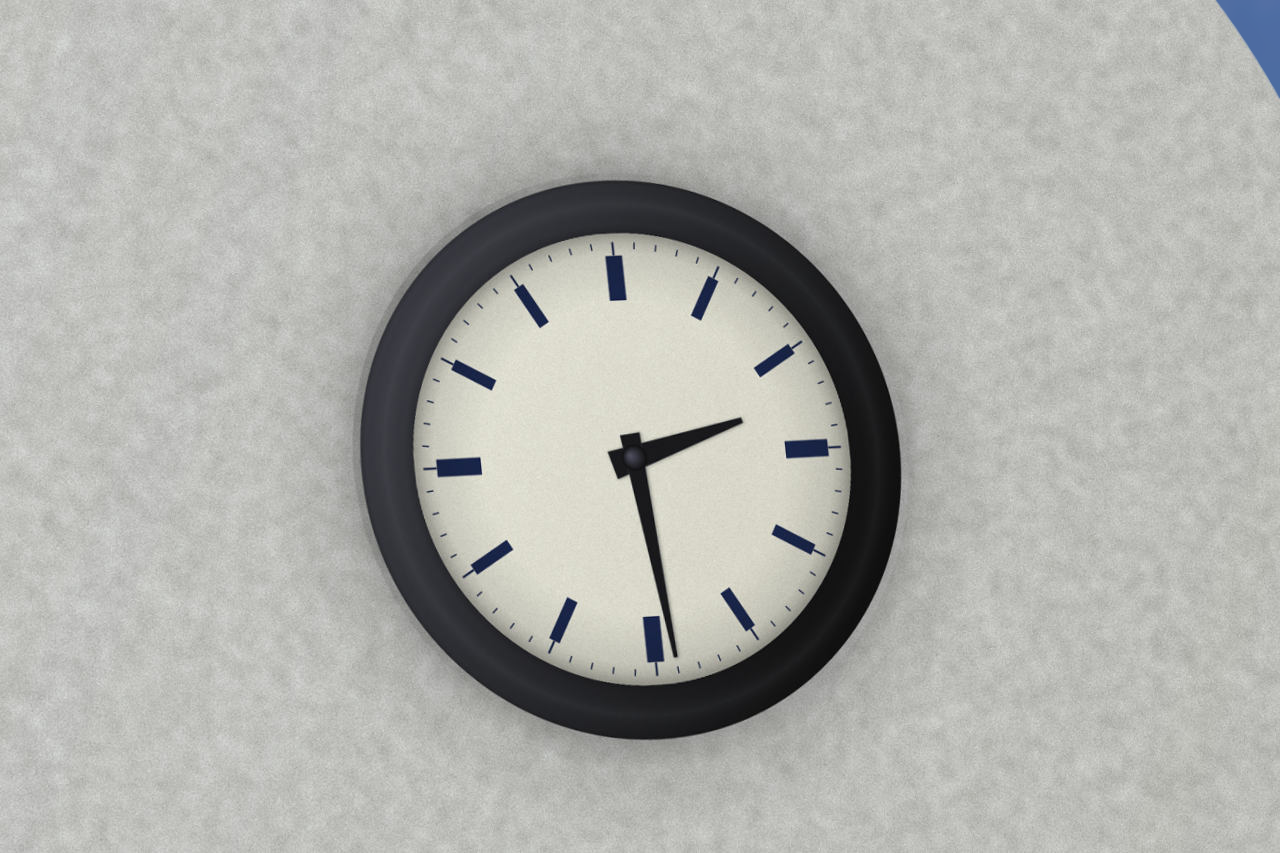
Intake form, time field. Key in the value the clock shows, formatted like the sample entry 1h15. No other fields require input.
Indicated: 2h29
